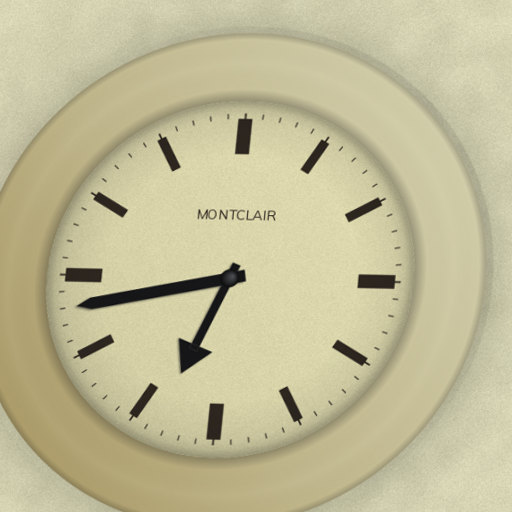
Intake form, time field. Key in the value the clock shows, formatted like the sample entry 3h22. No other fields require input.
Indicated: 6h43
